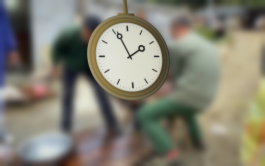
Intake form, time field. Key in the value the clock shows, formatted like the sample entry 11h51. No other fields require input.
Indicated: 1h56
